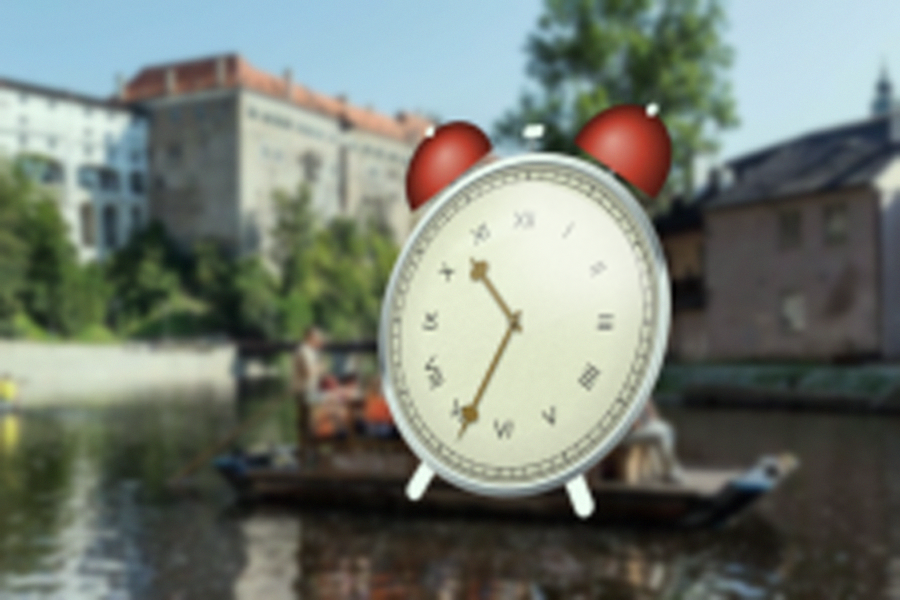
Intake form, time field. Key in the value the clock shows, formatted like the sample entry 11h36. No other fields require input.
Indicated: 10h34
